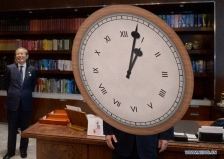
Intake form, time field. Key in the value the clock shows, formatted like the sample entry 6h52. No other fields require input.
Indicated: 1h03
